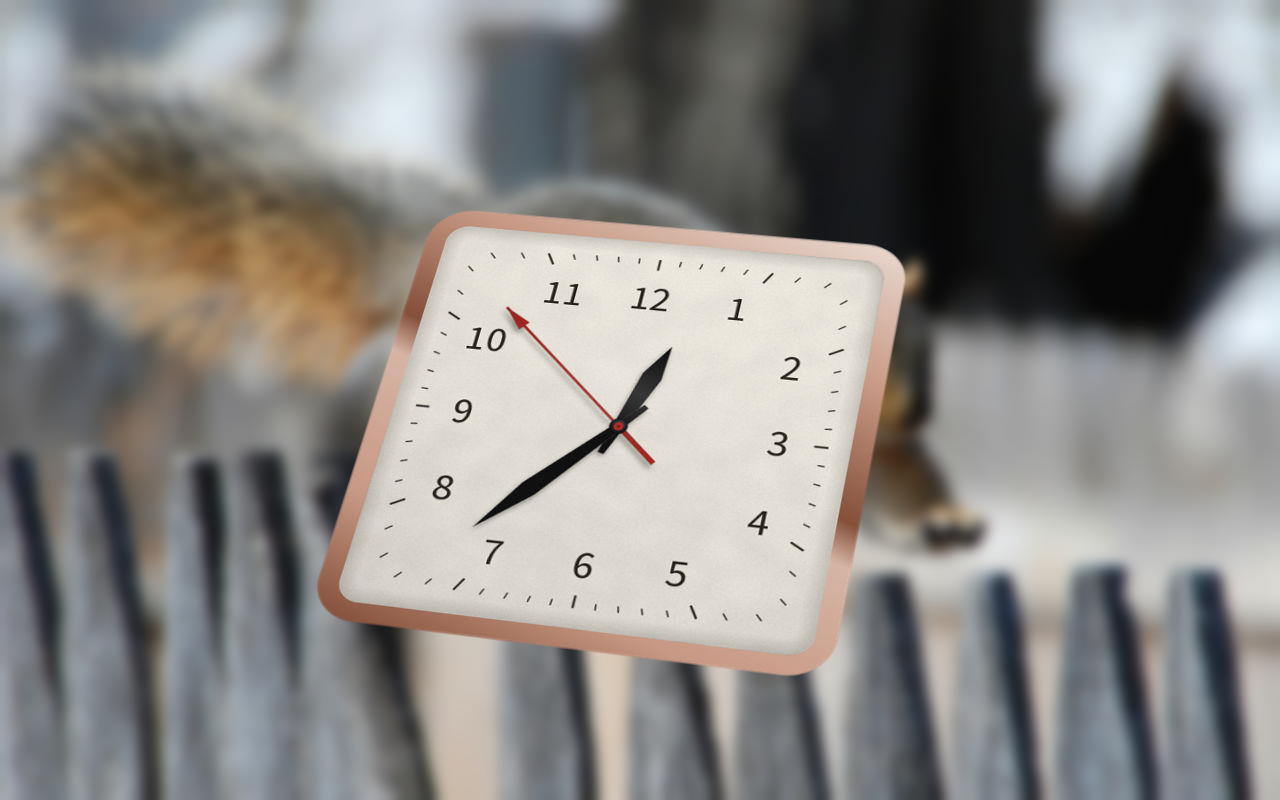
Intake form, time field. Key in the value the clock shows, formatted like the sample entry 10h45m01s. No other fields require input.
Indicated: 12h36m52s
